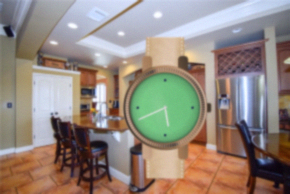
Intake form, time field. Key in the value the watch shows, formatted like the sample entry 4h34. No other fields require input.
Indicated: 5h41
